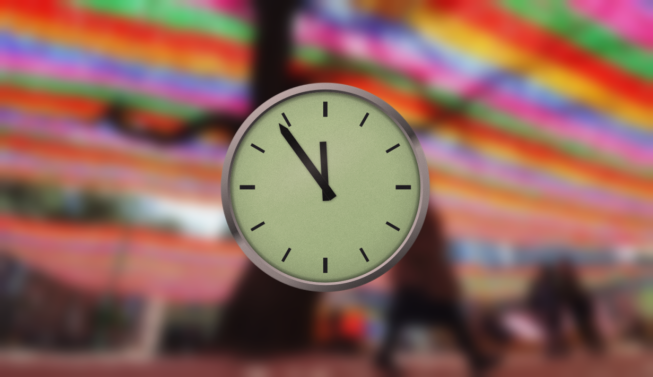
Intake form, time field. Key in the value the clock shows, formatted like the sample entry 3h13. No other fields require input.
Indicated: 11h54
